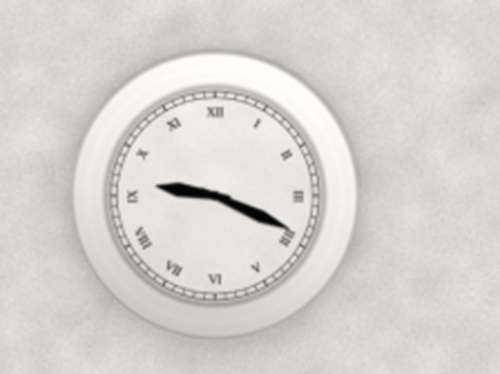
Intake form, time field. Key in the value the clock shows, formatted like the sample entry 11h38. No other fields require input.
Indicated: 9h19
